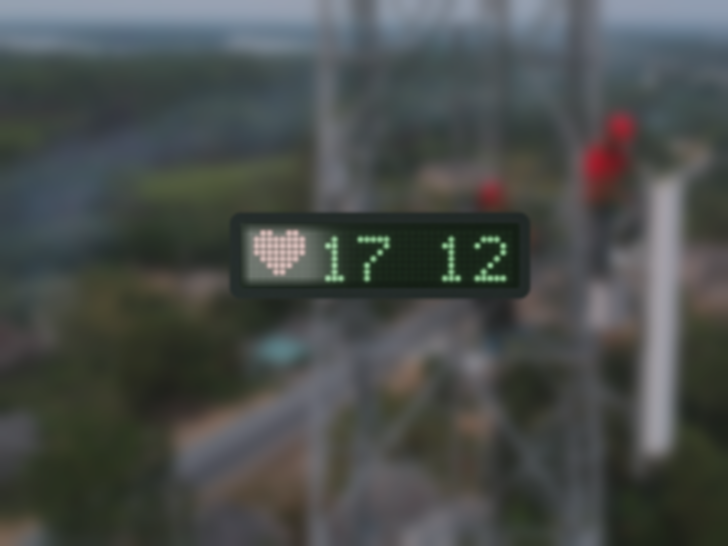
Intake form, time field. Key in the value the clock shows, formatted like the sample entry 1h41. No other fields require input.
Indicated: 17h12
